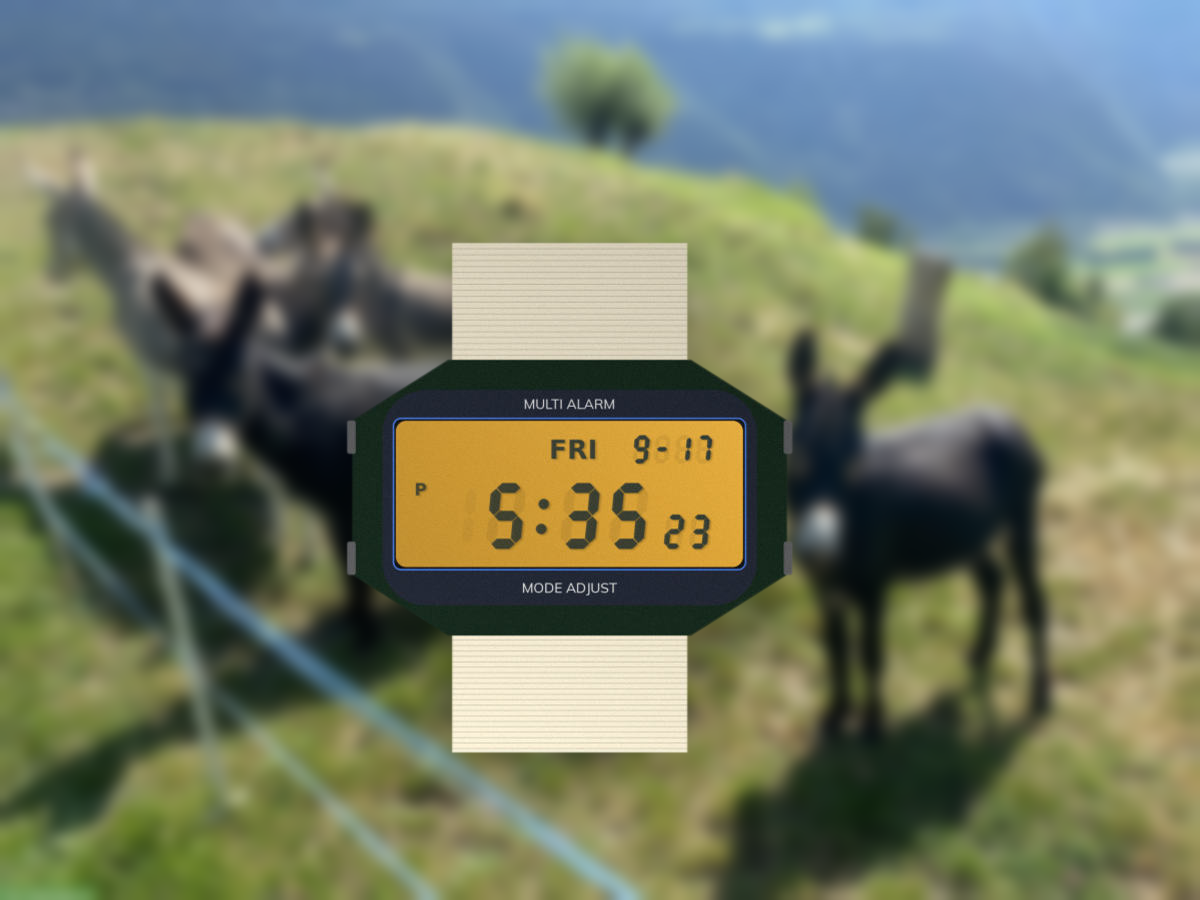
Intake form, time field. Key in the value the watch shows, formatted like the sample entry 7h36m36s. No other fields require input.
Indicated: 5h35m23s
